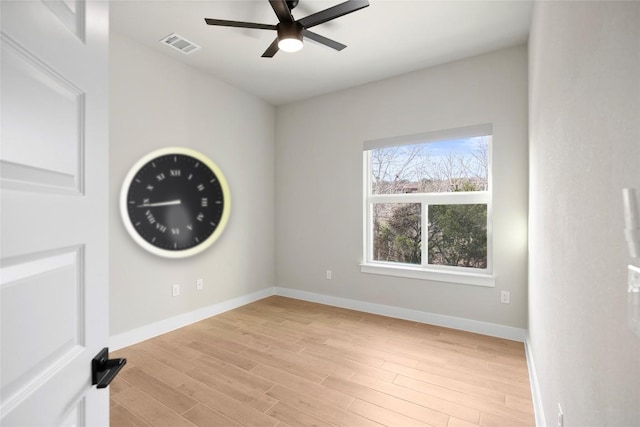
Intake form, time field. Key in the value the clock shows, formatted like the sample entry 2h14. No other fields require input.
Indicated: 8h44
